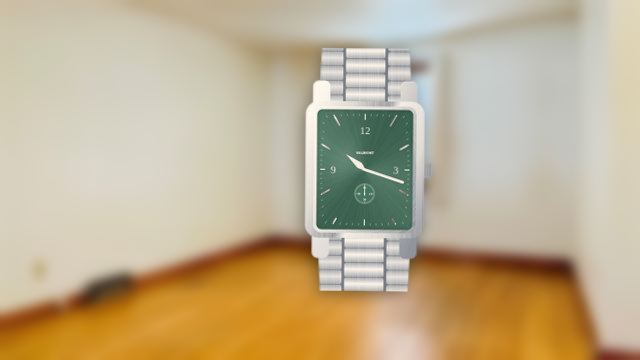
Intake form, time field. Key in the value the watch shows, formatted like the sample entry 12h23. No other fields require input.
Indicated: 10h18
